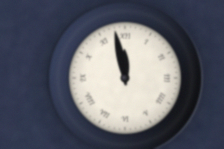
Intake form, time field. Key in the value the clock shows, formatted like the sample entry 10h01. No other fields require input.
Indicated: 11h58
